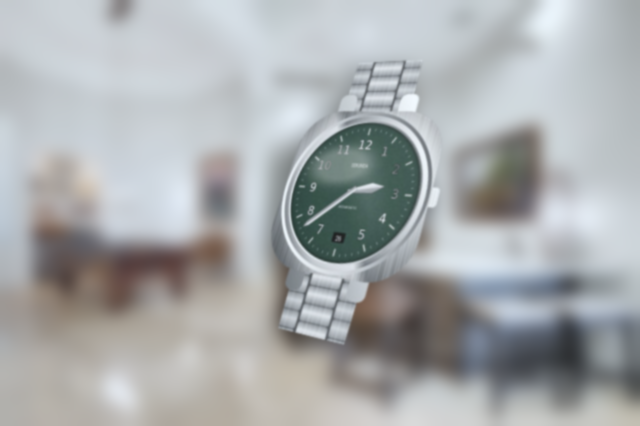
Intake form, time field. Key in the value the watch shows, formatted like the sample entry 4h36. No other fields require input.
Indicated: 2h38
